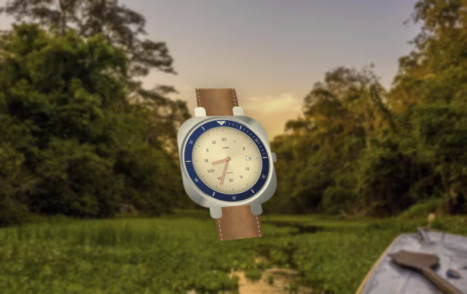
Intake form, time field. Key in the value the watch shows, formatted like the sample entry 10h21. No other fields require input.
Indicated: 8h34
